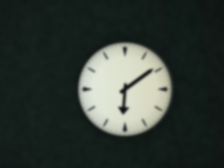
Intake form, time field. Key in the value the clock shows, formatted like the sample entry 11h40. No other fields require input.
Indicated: 6h09
